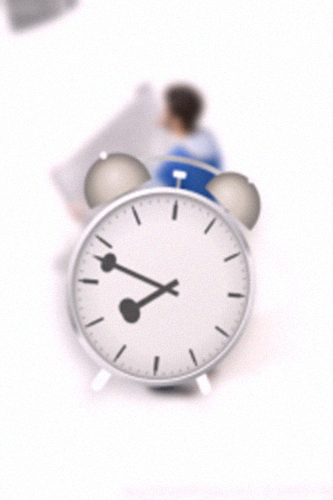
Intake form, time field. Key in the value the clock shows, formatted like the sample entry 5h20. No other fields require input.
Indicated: 7h48
